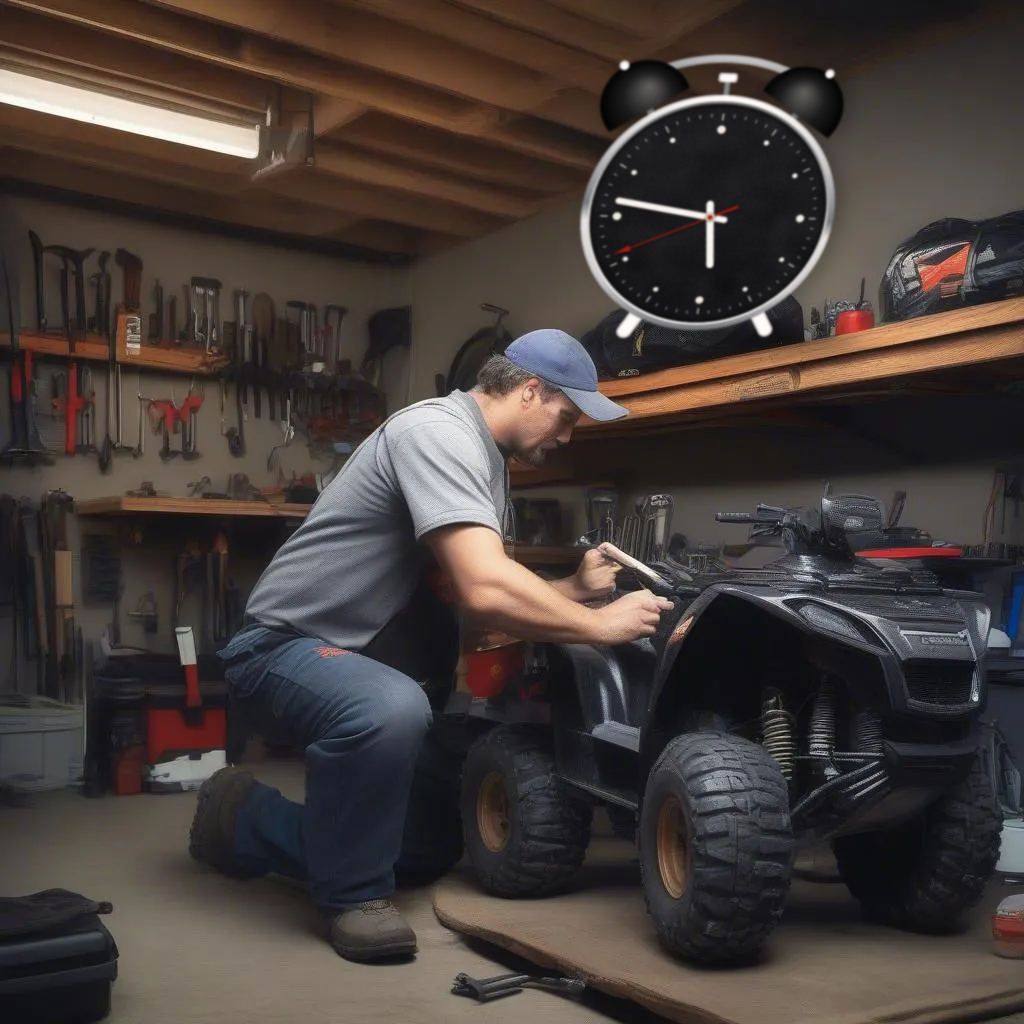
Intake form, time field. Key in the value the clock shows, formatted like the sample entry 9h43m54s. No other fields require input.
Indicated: 5h46m41s
